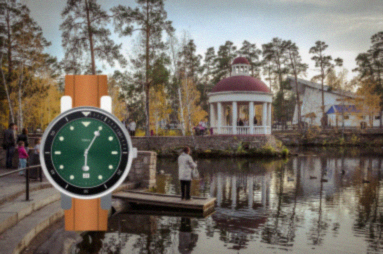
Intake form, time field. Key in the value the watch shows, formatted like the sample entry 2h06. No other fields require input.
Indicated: 6h05
